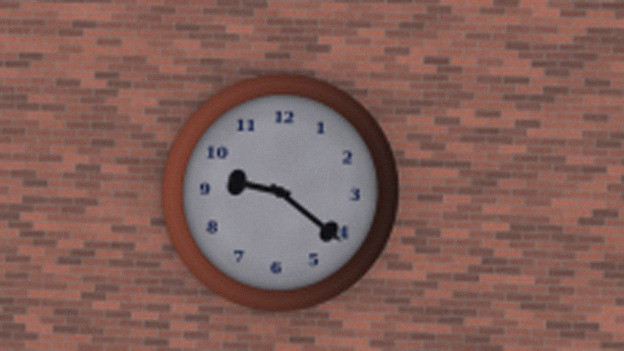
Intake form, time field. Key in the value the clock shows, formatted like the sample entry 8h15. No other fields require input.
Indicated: 9h21
